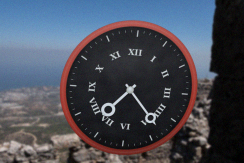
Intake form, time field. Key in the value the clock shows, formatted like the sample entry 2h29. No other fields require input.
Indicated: 7h23
